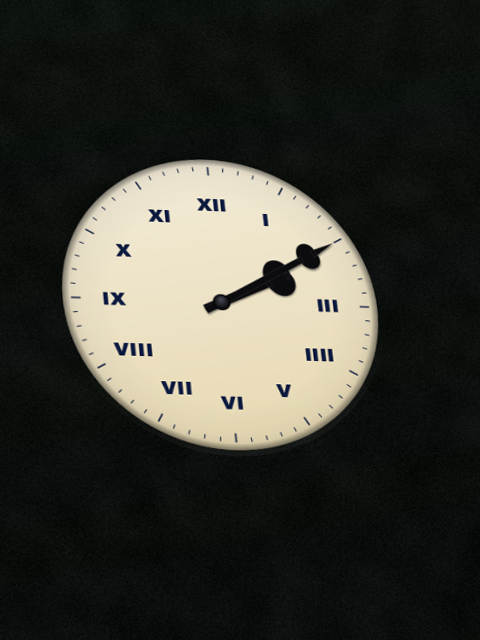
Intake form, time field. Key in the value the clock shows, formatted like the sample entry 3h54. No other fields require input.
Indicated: 2h10
